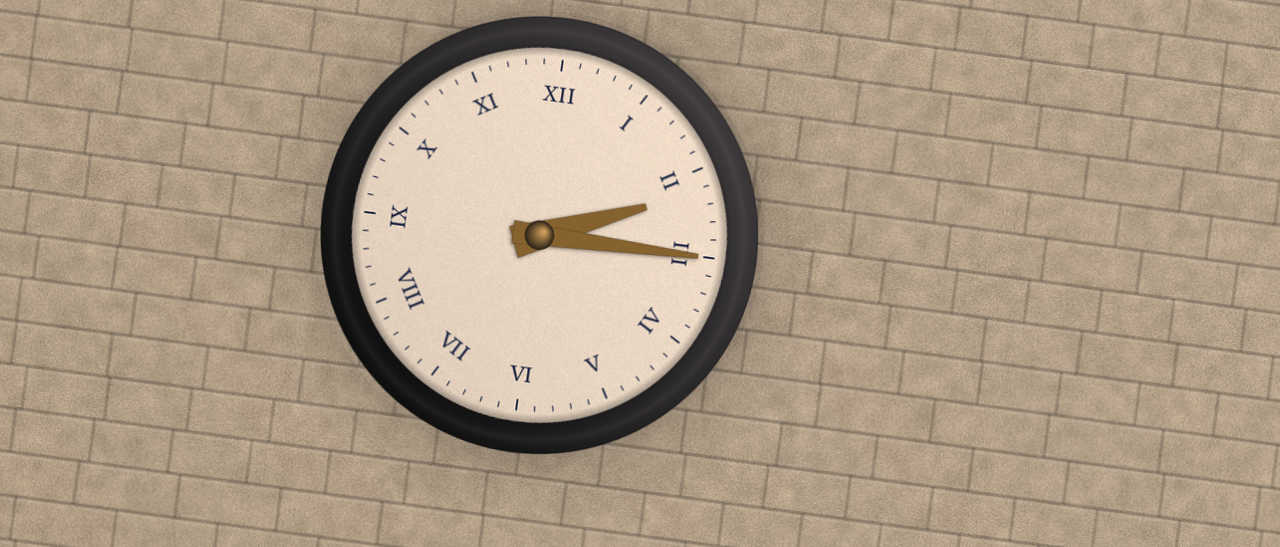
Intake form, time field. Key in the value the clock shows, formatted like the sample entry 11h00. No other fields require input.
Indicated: 2h15
